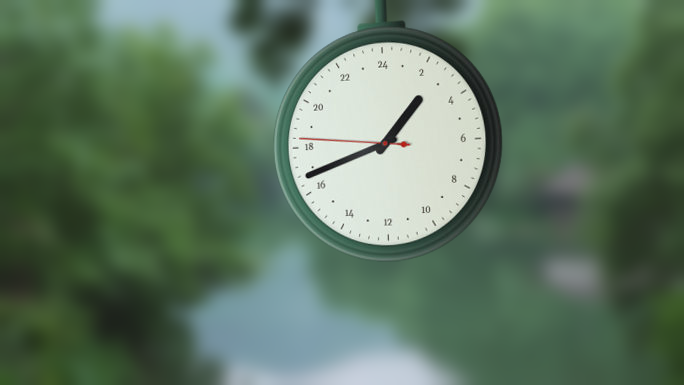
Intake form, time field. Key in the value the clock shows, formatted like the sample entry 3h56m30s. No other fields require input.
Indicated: 2h41m46s
